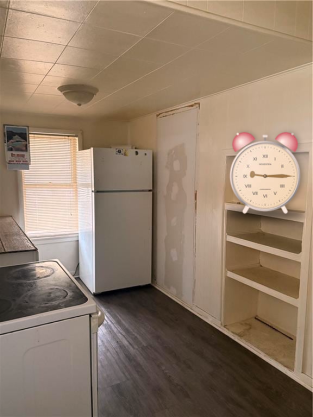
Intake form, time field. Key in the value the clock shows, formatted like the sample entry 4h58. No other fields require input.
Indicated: 9h15
